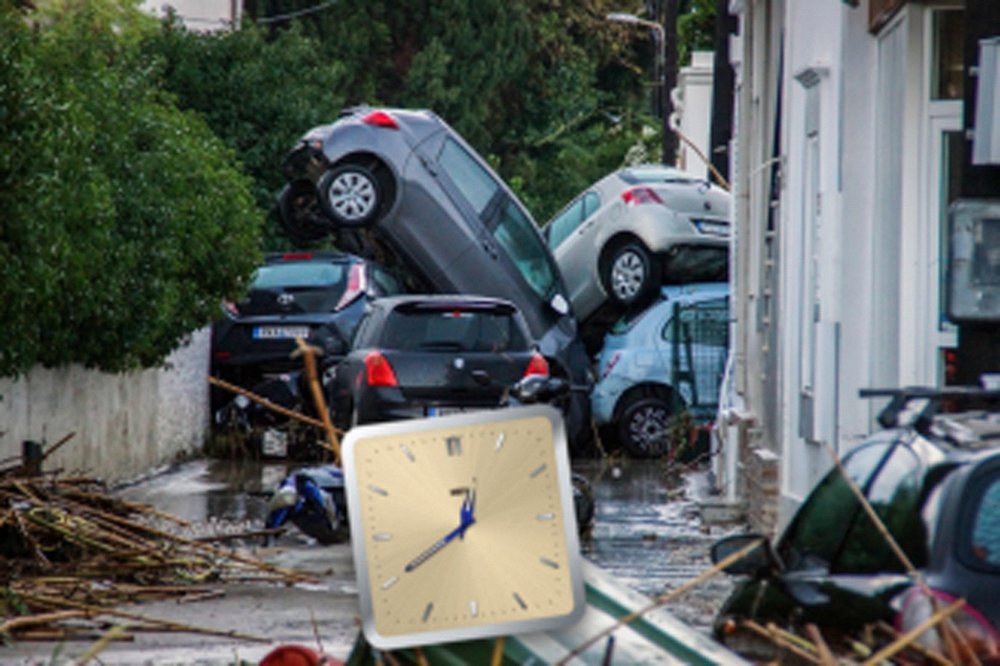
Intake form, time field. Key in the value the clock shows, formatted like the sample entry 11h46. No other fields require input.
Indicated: 12h40
